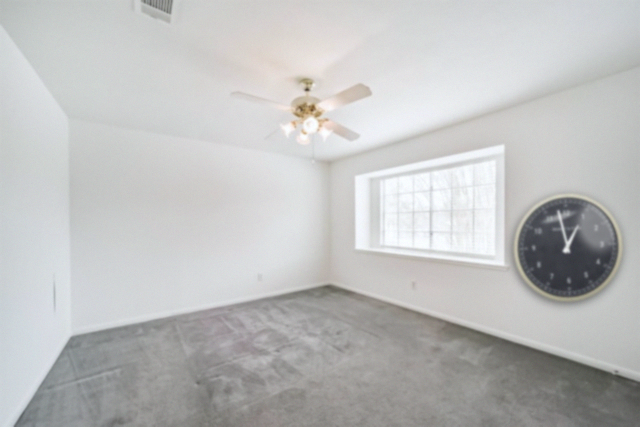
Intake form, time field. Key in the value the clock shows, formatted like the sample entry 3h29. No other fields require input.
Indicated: 12h58
